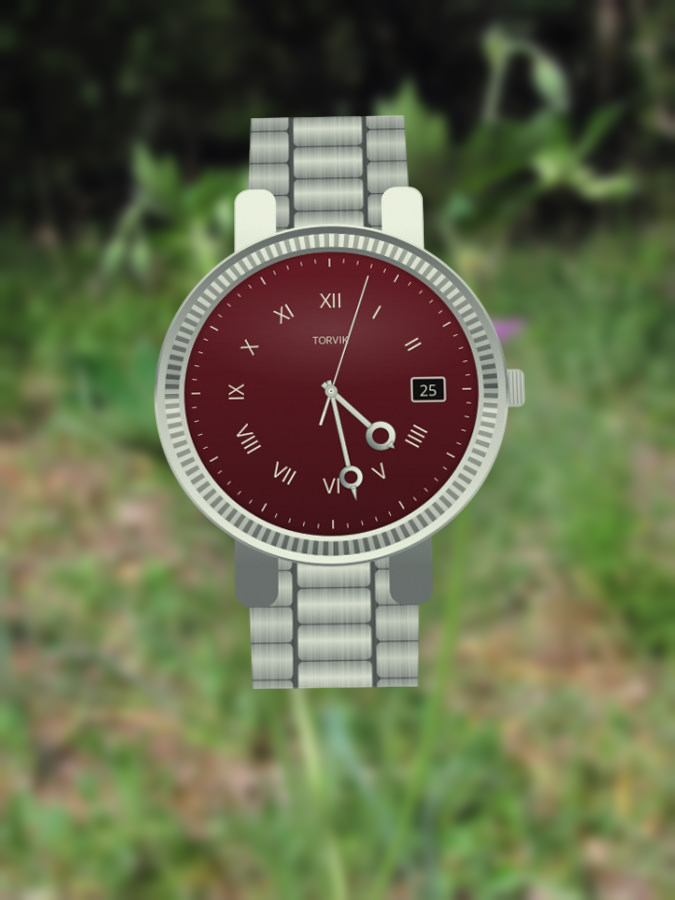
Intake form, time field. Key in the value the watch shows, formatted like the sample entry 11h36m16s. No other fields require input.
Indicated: 4h28m03s
